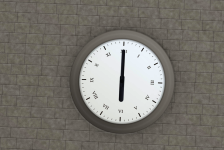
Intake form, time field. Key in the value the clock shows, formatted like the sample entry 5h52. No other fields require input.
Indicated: 6h00
